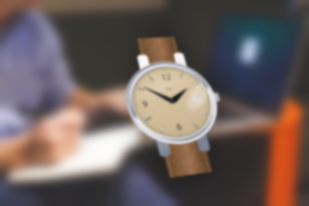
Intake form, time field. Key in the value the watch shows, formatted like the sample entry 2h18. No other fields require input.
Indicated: 1h51
